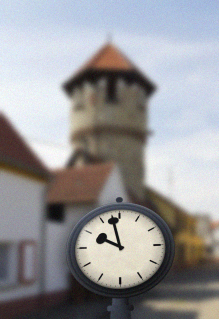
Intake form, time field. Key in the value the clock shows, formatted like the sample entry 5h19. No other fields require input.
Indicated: 9h58
